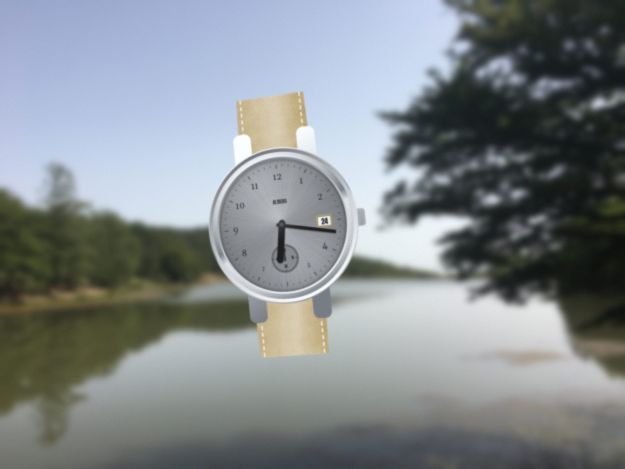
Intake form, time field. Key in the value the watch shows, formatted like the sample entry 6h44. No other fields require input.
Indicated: 6h17
